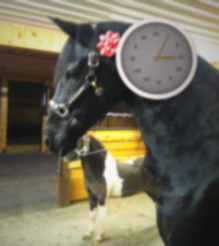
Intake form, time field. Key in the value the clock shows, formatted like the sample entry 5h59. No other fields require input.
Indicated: 3h05
